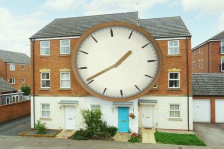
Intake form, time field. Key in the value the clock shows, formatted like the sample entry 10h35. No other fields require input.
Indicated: 1h41
